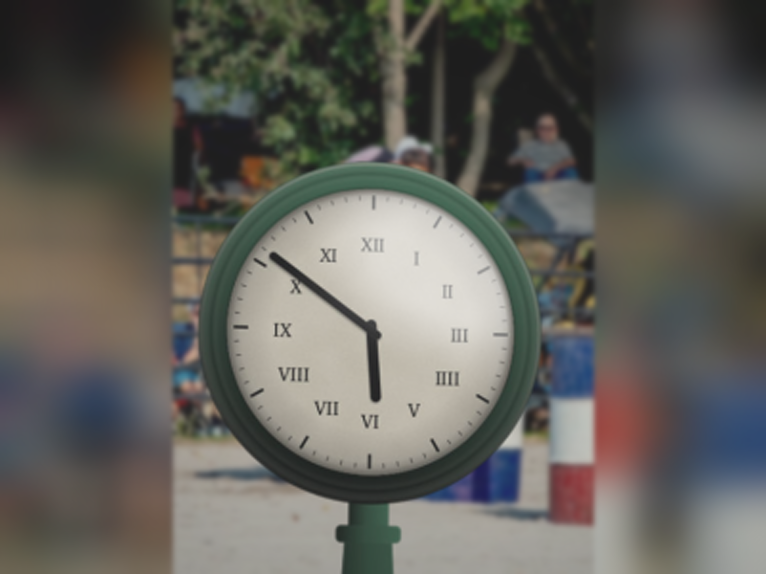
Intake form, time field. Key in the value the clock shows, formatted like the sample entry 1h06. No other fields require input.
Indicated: 5h51
